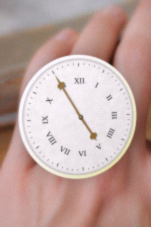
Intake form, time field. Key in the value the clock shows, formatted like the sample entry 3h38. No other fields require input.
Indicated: 4h55
